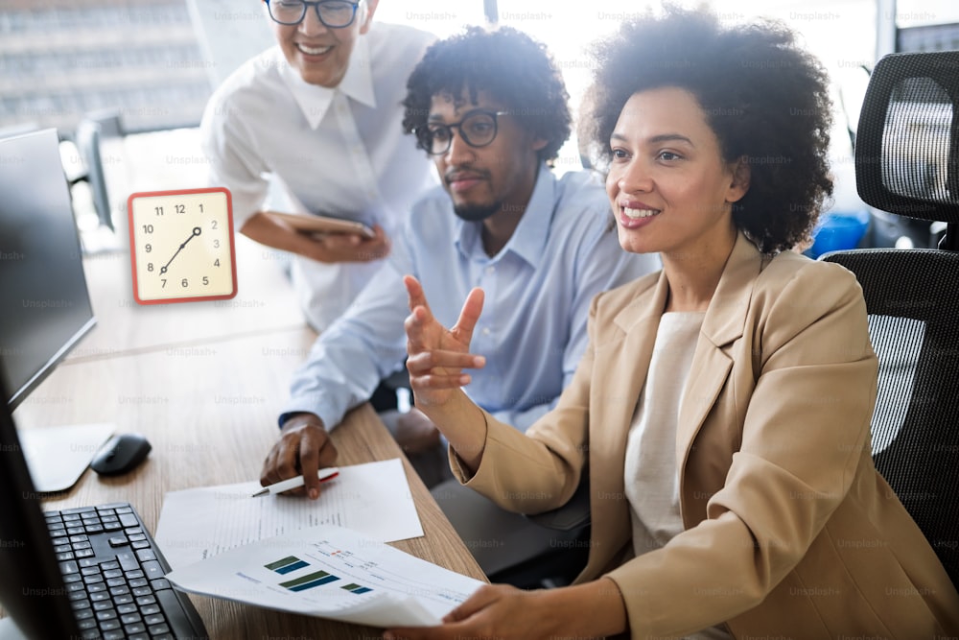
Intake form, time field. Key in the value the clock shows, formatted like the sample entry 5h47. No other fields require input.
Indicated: 1h37
